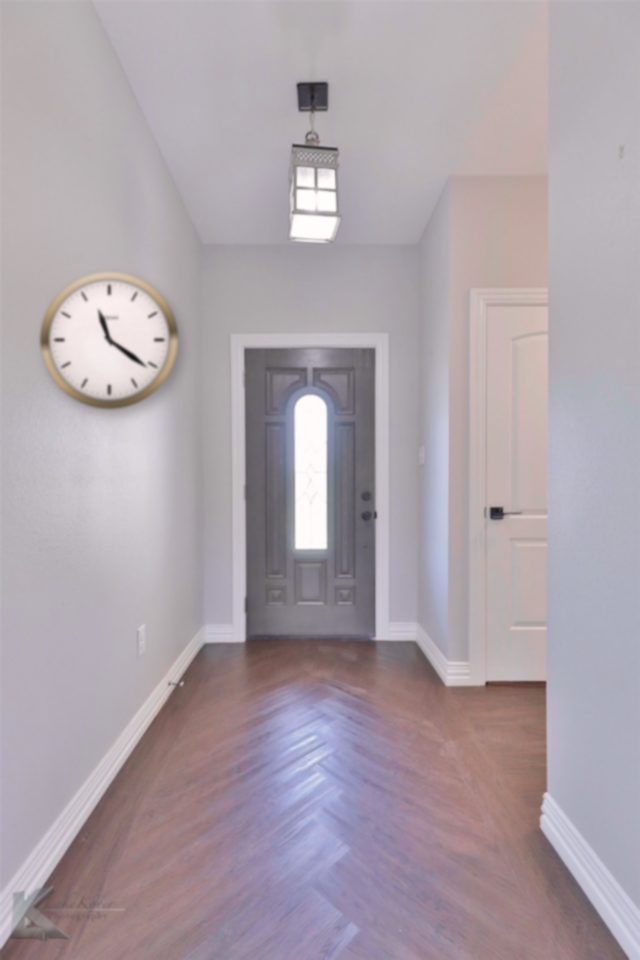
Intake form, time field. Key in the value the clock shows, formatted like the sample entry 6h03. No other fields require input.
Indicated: 11h21
